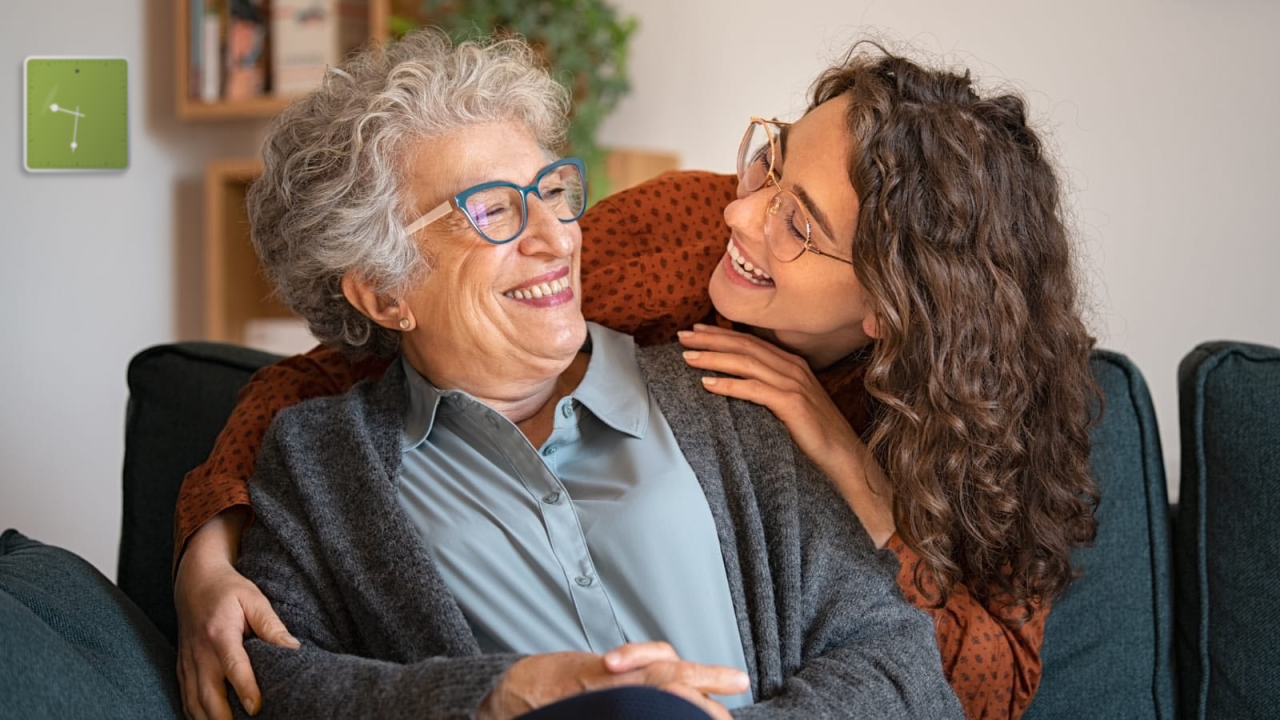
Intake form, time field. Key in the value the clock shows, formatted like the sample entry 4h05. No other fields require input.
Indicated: 9h31
